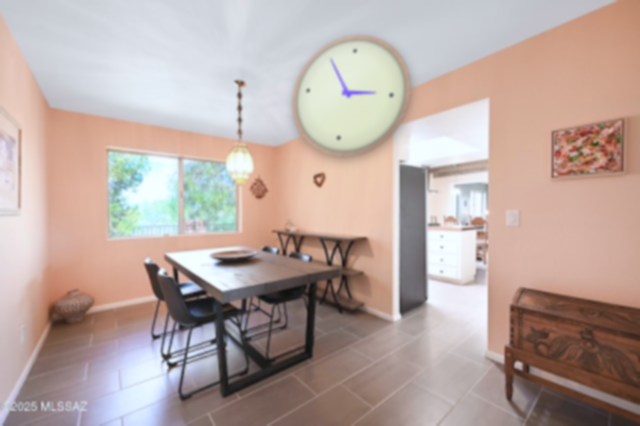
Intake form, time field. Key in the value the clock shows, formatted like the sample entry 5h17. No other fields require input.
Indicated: 2h54
